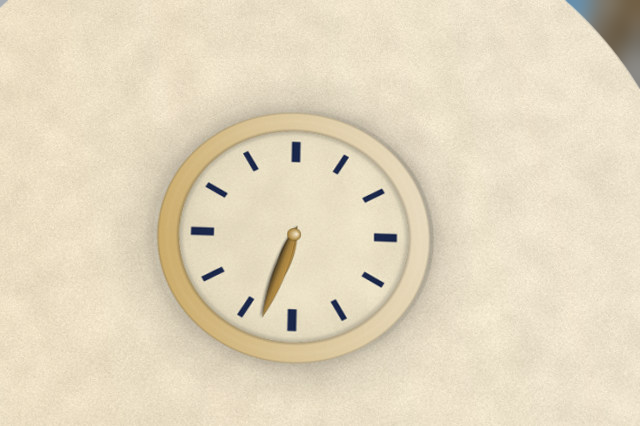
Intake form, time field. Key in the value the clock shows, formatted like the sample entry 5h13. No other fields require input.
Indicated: 6h33
